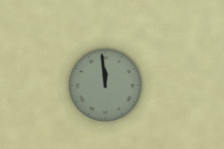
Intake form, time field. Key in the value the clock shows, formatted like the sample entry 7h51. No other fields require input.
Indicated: 11h59
